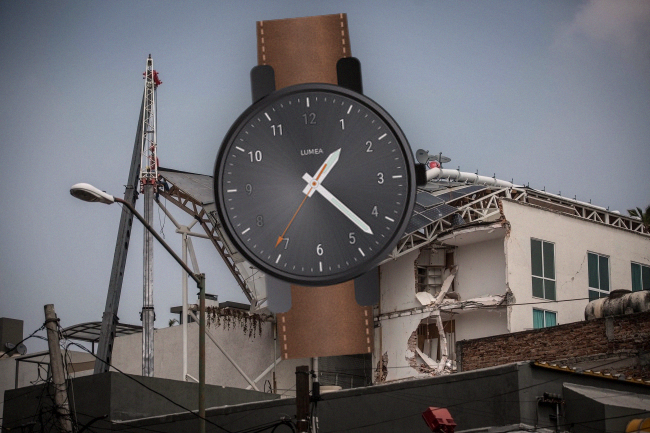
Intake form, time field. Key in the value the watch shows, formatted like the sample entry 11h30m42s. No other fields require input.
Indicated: 1h22m36s
